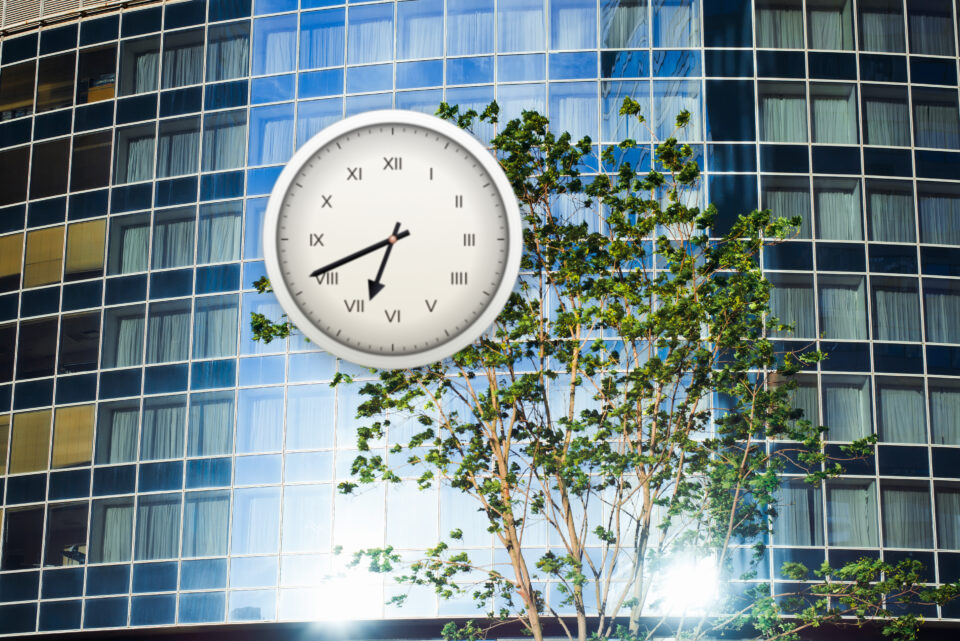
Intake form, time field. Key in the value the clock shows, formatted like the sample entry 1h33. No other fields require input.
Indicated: 6h41
